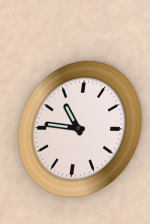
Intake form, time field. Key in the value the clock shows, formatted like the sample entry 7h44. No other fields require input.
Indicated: 10h46
